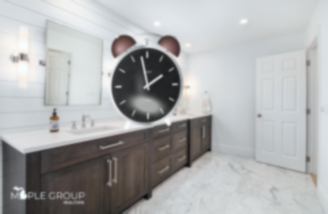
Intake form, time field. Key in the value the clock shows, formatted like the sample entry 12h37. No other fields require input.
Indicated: 1h58
